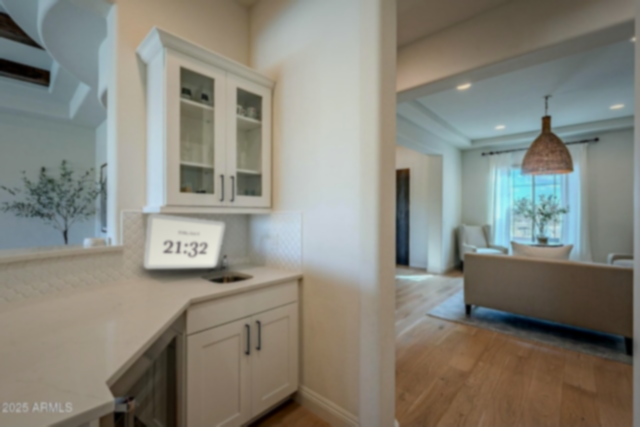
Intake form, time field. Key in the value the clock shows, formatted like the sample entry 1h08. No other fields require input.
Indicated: 21h32
